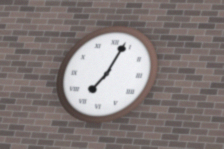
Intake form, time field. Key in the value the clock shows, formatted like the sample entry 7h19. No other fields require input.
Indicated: 7h03
